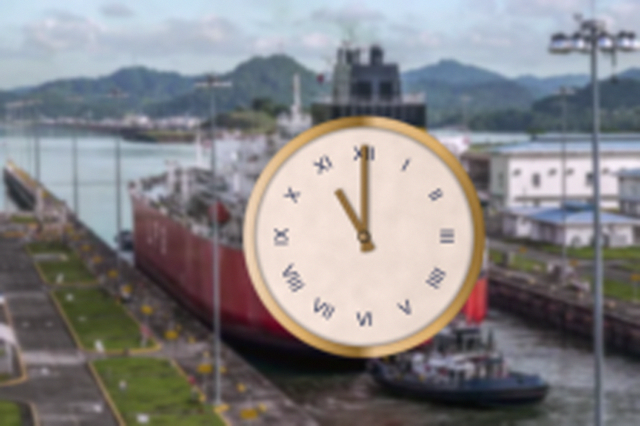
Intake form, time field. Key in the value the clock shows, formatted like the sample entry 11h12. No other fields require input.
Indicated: 11h00
